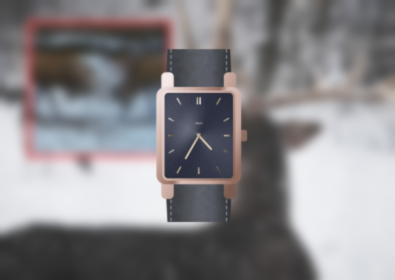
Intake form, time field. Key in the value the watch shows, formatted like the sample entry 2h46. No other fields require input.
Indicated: 4h35
